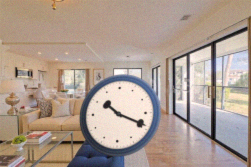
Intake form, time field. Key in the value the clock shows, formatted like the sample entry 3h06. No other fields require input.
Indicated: 10h19
